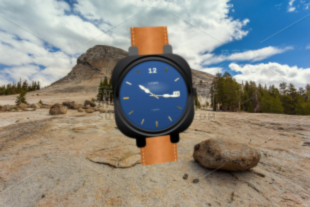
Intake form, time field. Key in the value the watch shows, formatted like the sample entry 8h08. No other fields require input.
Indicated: 10h16
